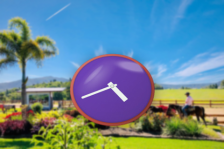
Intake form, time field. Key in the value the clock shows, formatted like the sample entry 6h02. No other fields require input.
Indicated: 4h41
